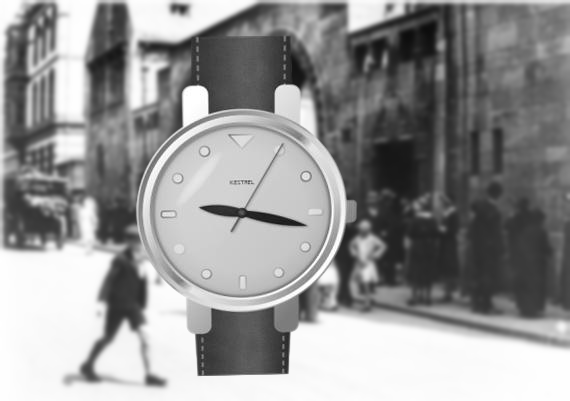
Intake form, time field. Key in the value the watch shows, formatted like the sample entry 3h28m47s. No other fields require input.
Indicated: 9h17m05s
